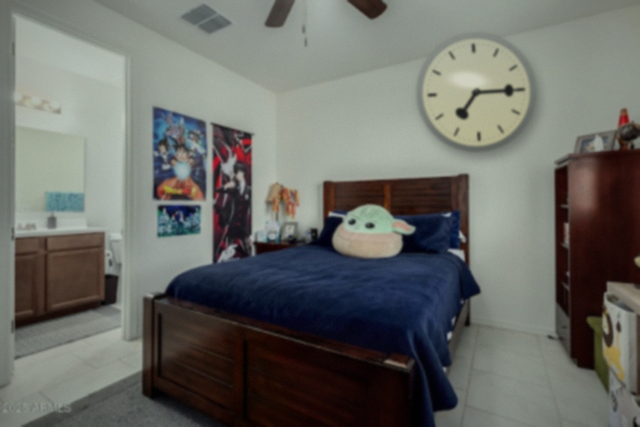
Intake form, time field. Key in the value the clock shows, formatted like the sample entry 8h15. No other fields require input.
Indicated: 7h15
